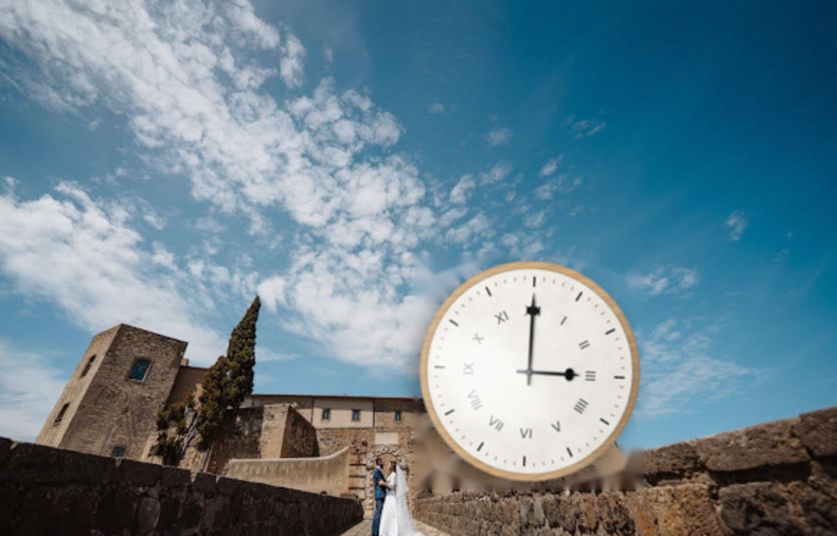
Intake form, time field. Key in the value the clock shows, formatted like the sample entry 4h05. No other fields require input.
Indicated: 3h00
